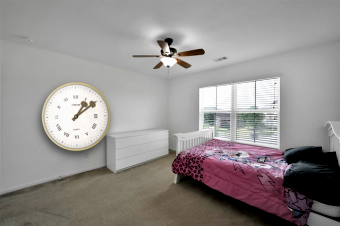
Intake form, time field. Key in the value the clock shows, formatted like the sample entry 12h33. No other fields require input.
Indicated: 1h09
